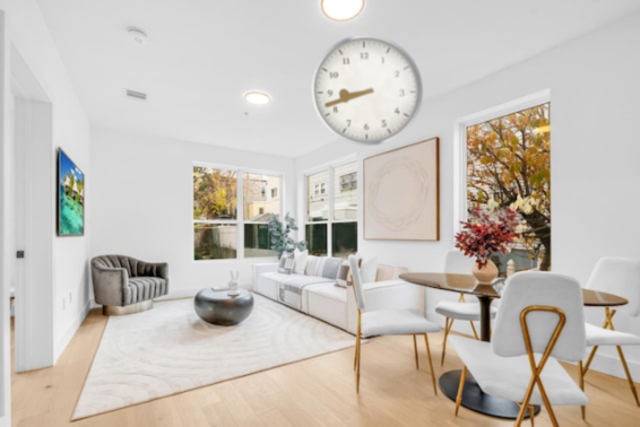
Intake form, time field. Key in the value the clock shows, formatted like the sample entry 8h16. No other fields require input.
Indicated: 8h42
